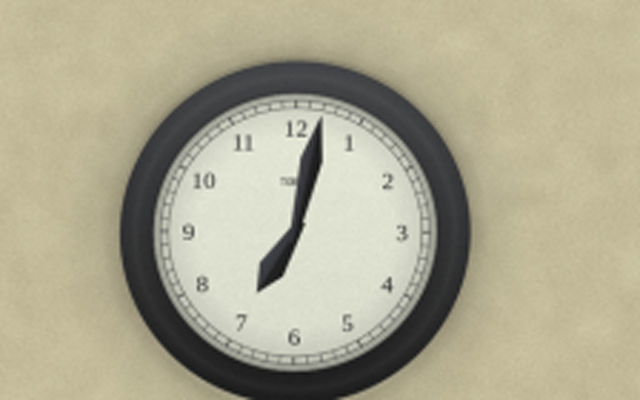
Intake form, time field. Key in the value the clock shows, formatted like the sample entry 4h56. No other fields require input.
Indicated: 7h02
